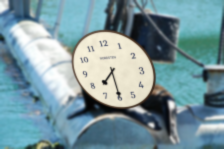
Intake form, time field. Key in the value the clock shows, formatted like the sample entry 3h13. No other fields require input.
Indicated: 7h30
